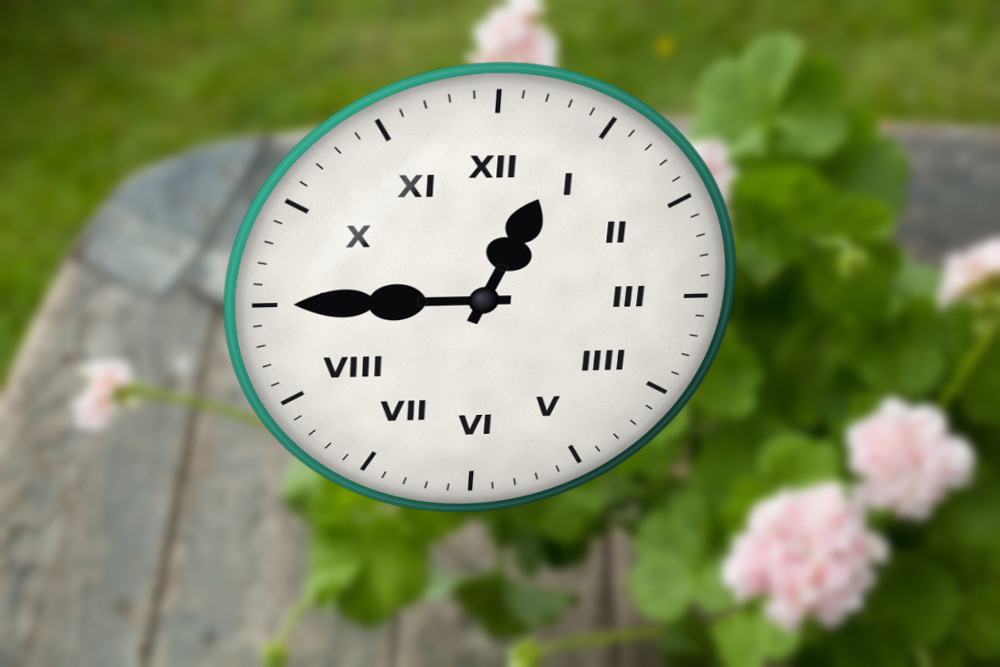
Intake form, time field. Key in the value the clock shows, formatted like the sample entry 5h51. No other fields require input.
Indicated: 12h45
